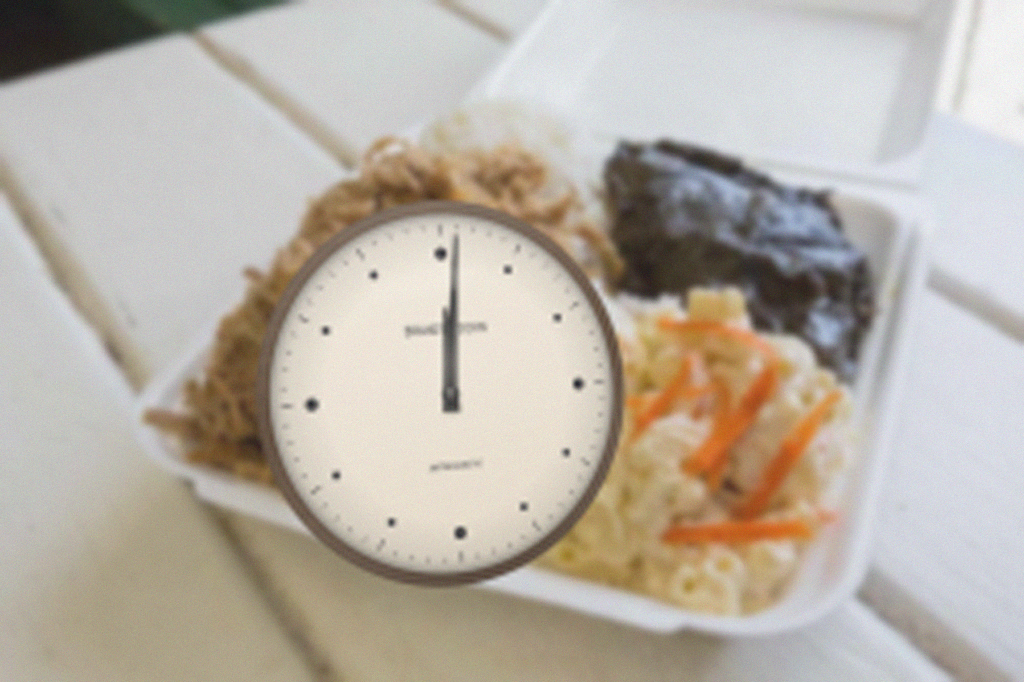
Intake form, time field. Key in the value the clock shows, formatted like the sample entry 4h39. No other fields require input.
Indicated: 12h01
